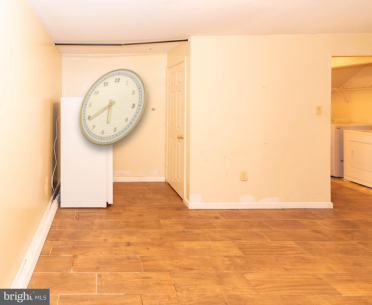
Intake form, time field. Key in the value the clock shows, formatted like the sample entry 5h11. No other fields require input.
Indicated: 5h39
